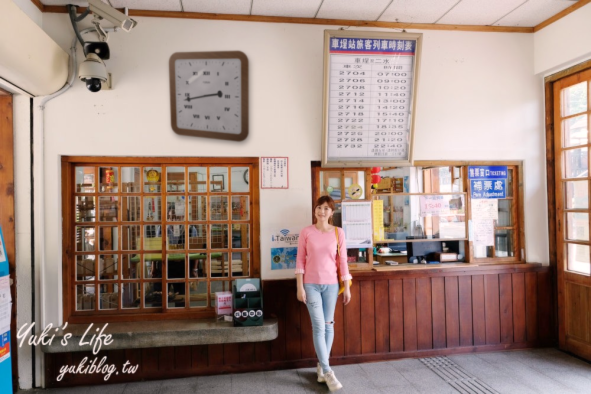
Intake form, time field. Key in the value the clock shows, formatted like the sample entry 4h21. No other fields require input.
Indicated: 2h43
